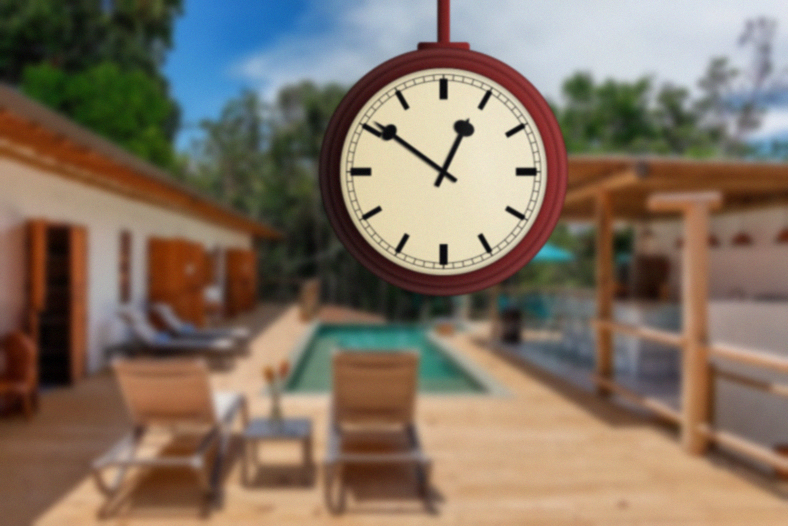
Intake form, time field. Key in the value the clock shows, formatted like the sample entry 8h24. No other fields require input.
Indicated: 12h51
